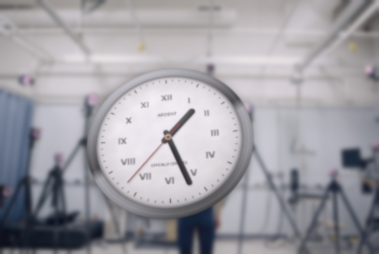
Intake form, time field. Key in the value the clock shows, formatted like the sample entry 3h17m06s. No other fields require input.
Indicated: 1h26m37s
